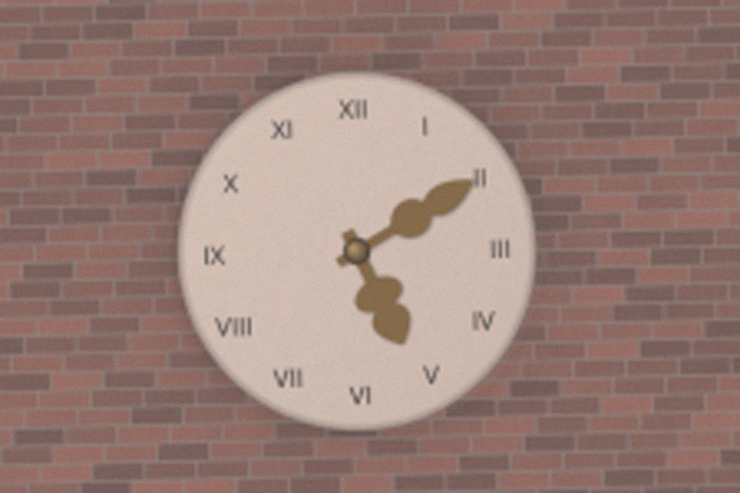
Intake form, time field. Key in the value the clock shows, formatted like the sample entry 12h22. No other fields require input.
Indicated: 5h10
